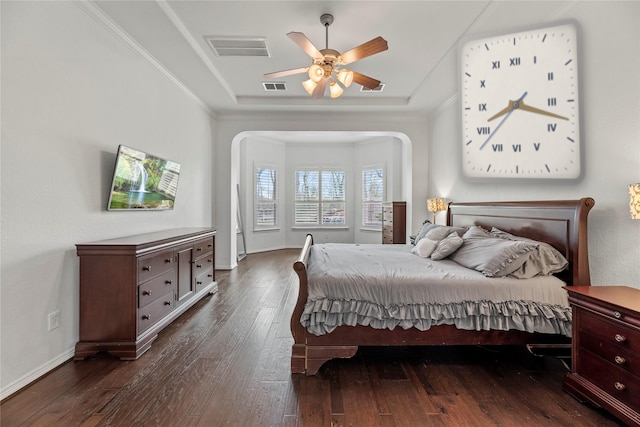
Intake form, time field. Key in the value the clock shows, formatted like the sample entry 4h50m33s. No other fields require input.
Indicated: 8h17m38s
